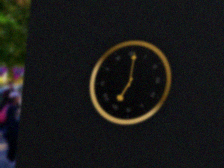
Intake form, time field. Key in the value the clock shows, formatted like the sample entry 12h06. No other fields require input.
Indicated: 7h01
